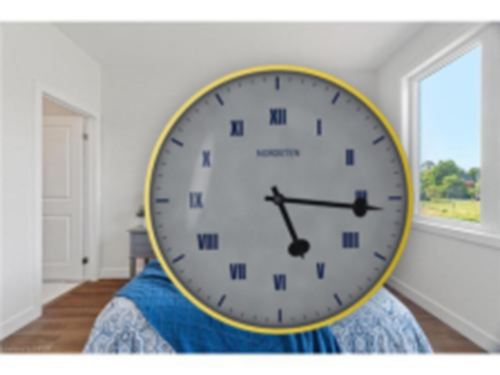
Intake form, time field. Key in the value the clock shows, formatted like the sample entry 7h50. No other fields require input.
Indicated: 5h16
